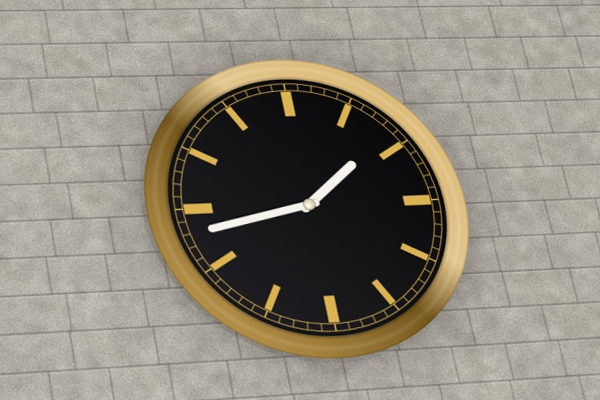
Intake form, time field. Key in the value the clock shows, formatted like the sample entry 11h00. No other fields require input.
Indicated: 1h43
